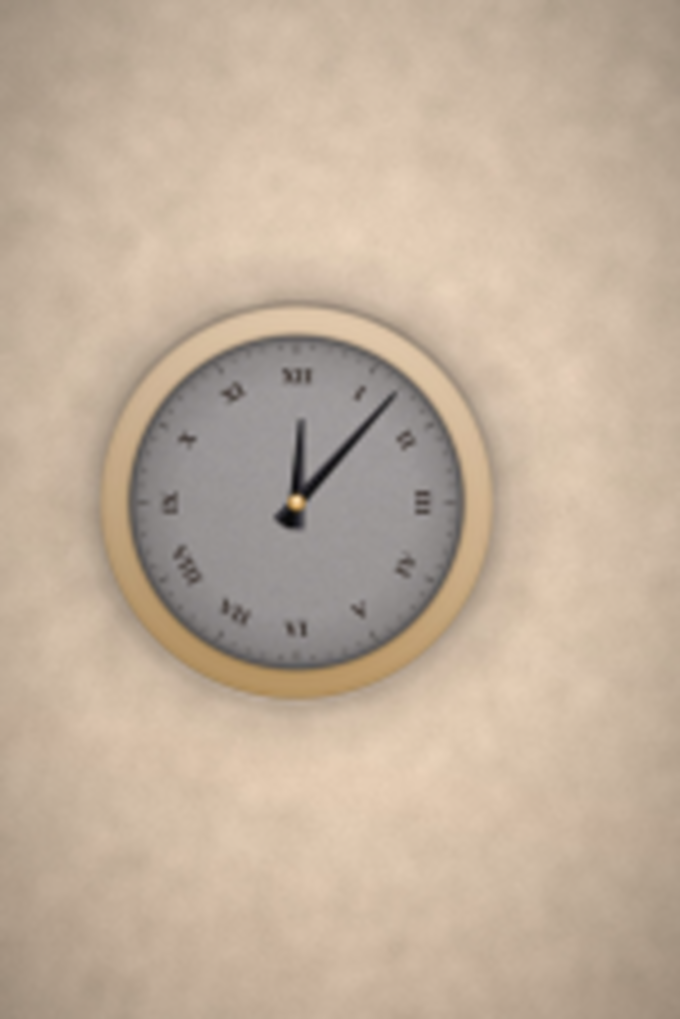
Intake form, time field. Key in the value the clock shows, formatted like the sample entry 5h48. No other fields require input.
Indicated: 12h07
